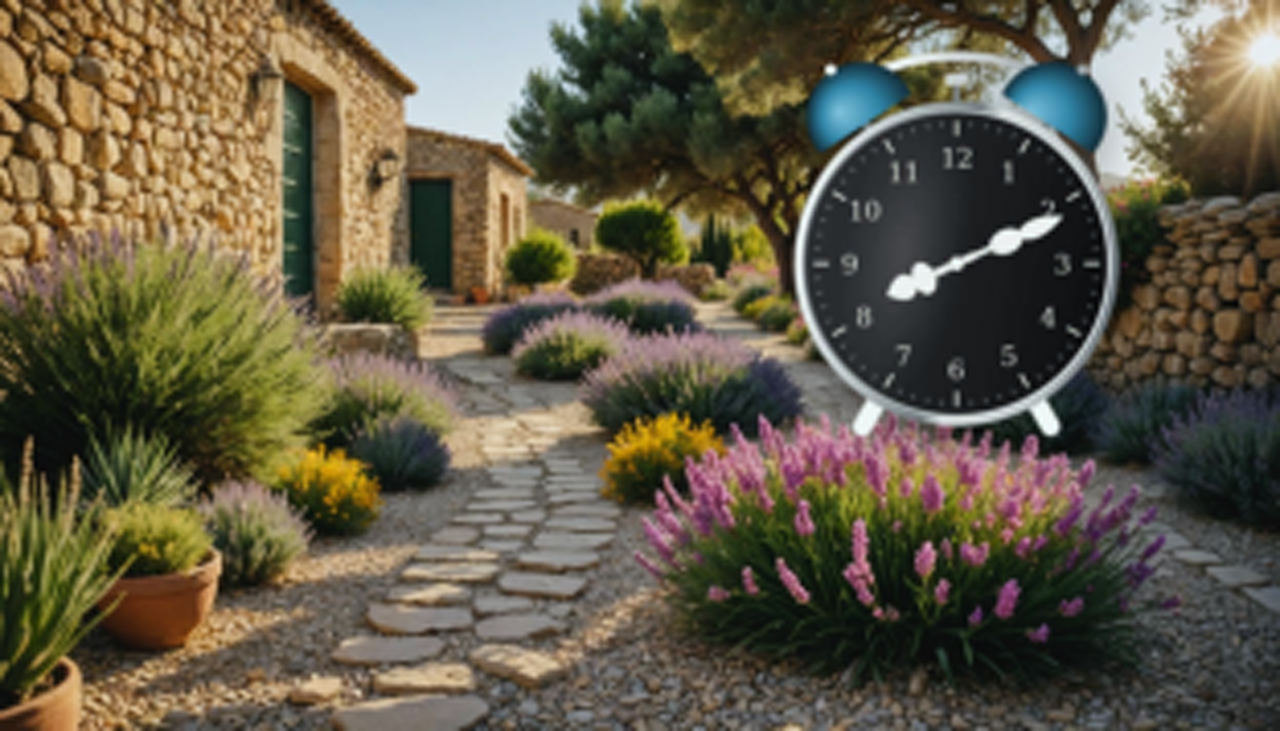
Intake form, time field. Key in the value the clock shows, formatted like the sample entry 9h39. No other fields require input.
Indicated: 8h11
